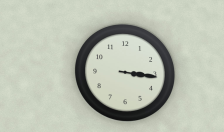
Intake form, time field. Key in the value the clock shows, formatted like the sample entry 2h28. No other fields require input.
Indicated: 3h16
